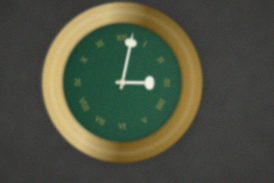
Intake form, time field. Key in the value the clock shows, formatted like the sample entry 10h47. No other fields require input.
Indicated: 3h02
